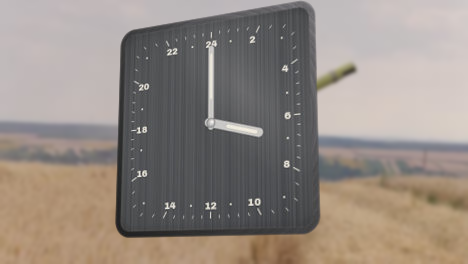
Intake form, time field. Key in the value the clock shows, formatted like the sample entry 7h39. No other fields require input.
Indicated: 7h00
